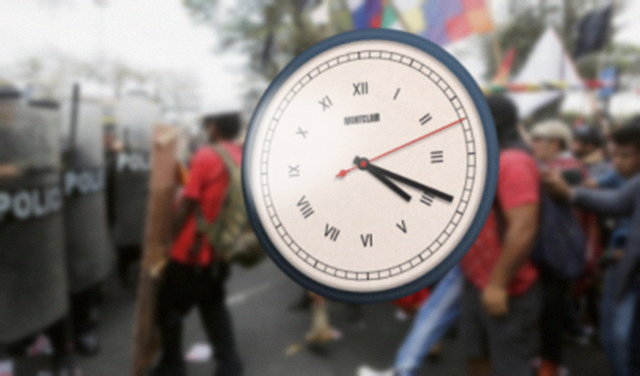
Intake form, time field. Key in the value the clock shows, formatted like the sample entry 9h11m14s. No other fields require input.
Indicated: 4h19m12s
